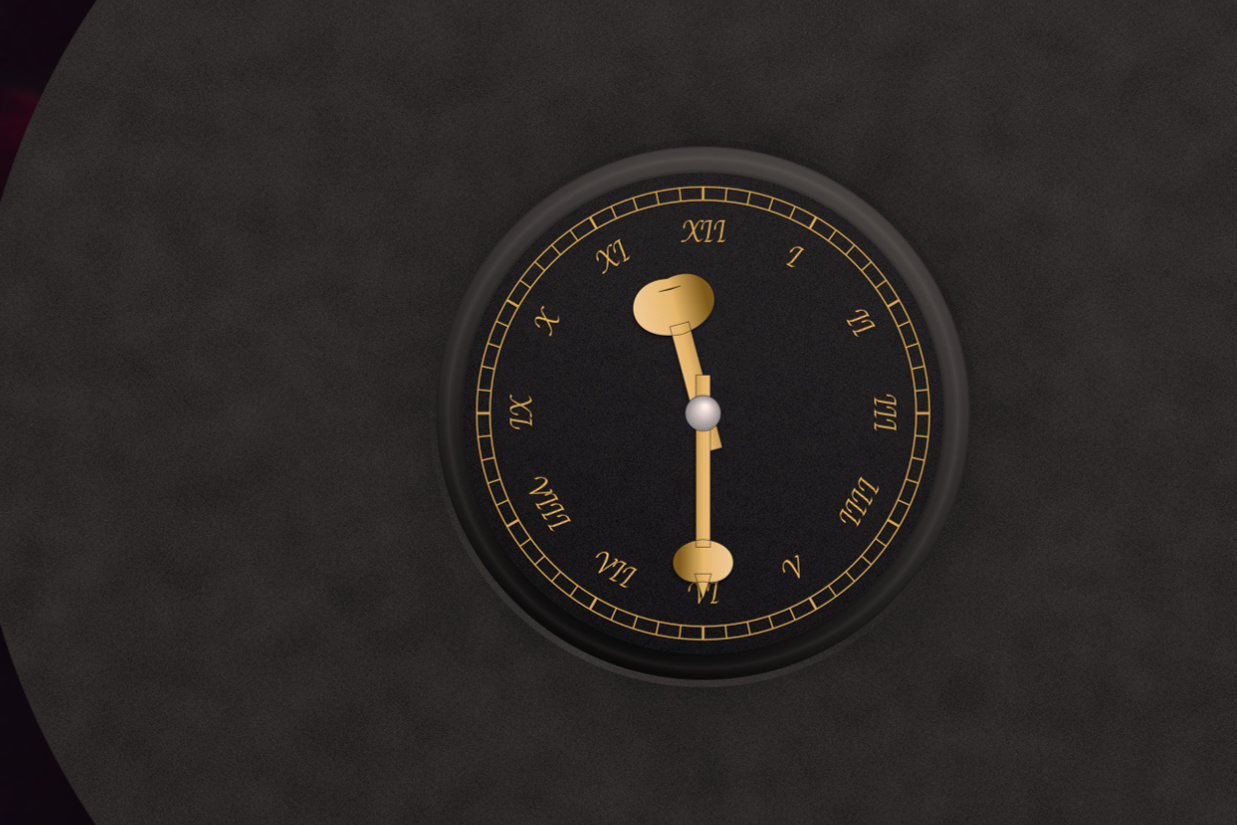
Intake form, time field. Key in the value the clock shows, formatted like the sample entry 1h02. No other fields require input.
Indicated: 11h30
